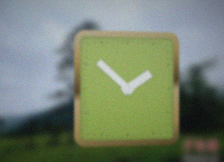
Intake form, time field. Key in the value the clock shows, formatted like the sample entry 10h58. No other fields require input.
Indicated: 1h52
